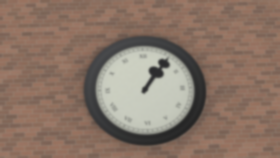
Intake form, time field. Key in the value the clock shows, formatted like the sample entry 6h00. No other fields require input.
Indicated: 1h06
